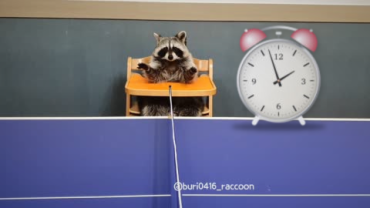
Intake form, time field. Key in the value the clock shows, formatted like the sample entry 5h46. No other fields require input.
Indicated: 1h57
